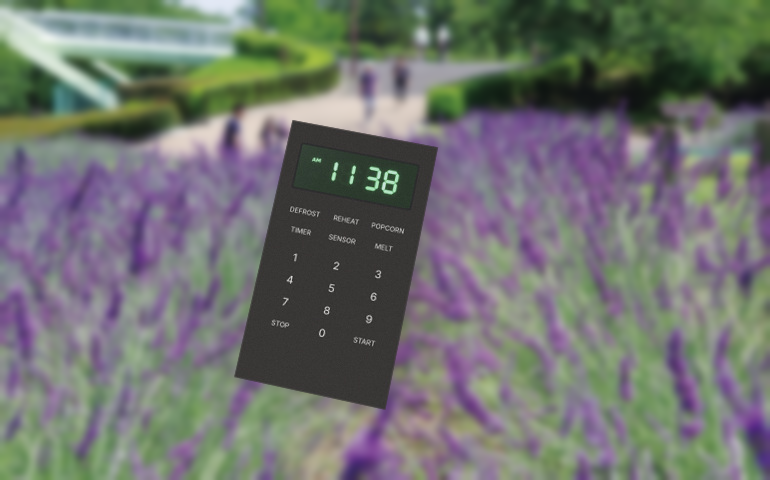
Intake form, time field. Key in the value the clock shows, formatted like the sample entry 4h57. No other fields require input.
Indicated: 11h38
